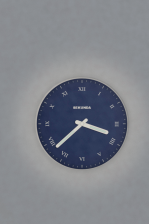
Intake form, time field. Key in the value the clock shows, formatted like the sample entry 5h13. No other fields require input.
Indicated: 3h38
